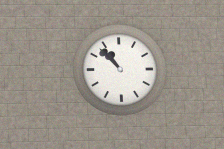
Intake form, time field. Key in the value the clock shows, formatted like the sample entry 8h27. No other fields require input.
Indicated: 10h53
